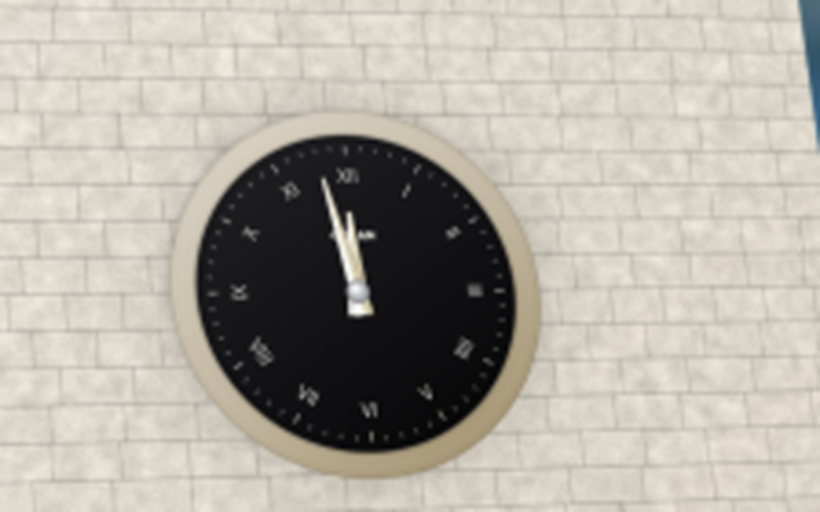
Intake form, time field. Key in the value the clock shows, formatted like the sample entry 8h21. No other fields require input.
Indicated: 11h58
